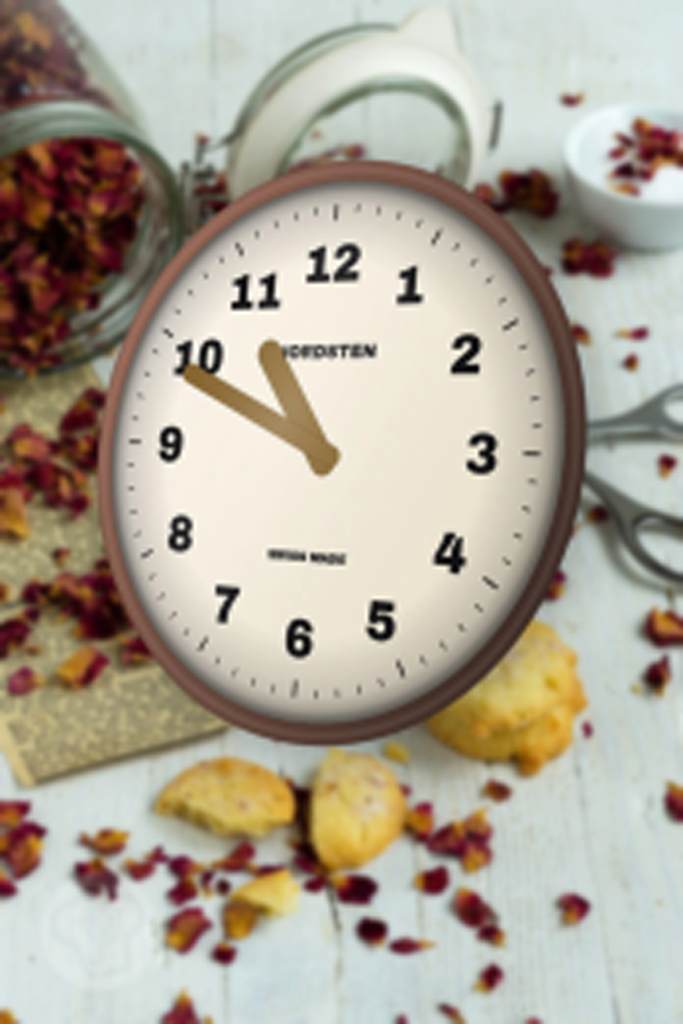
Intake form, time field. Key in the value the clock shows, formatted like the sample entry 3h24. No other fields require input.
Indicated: 10h49
